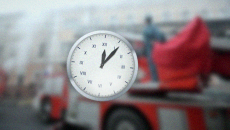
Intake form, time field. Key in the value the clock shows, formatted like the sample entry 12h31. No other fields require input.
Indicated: 12h06
